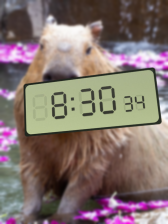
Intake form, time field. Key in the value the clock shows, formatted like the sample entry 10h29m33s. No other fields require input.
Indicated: 8h30m34s
